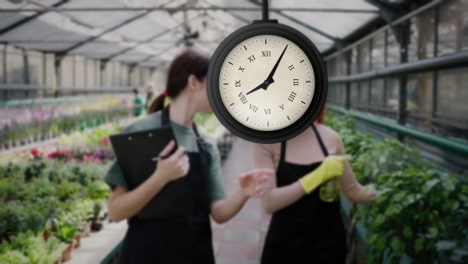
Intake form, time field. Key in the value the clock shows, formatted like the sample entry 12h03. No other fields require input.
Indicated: 8h05
